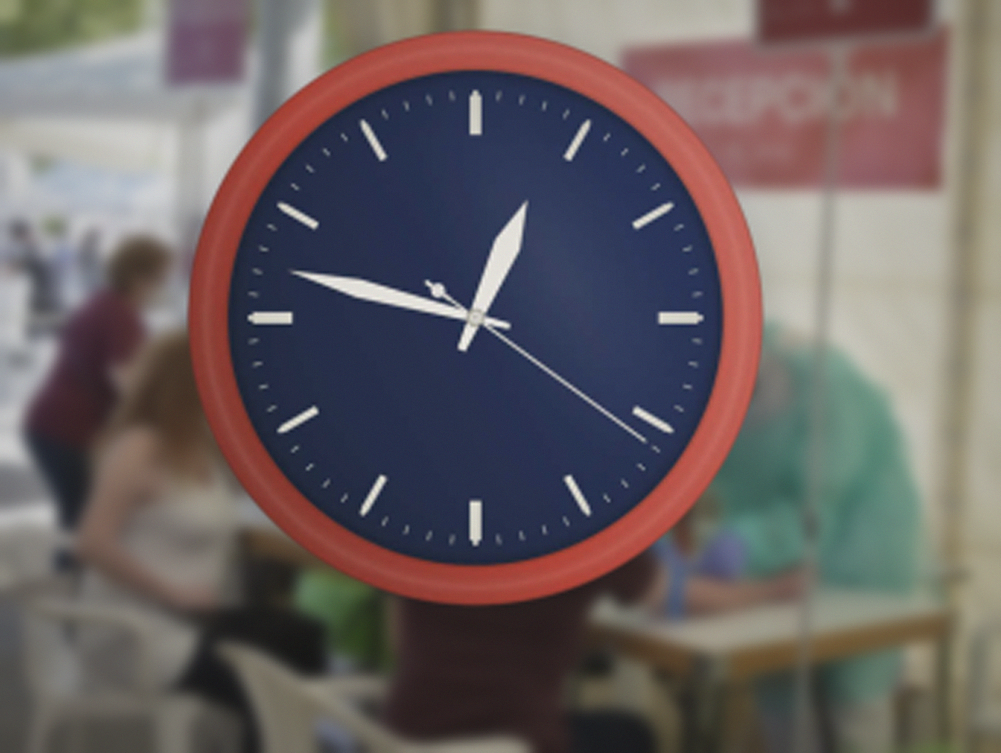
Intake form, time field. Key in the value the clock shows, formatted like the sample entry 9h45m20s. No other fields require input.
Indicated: 12h47m21s
